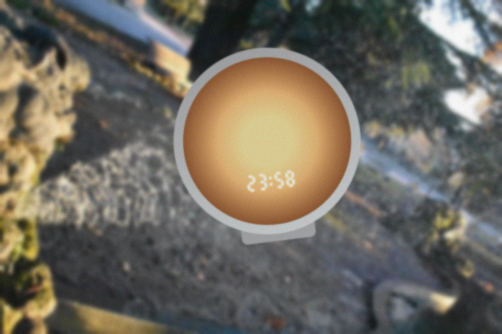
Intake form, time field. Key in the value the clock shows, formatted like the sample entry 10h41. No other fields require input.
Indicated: 23h58
